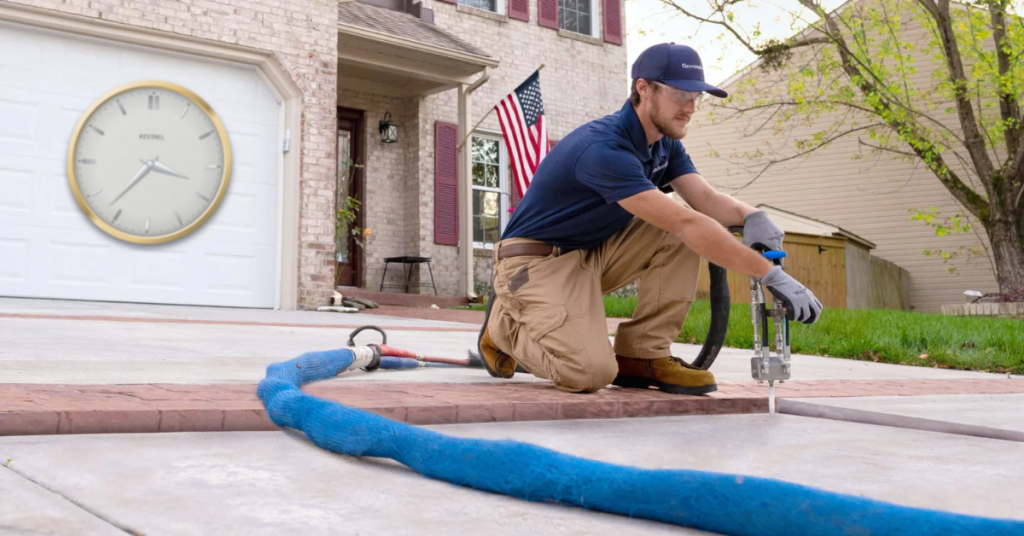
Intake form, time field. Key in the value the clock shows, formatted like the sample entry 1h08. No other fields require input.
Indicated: 3h37
